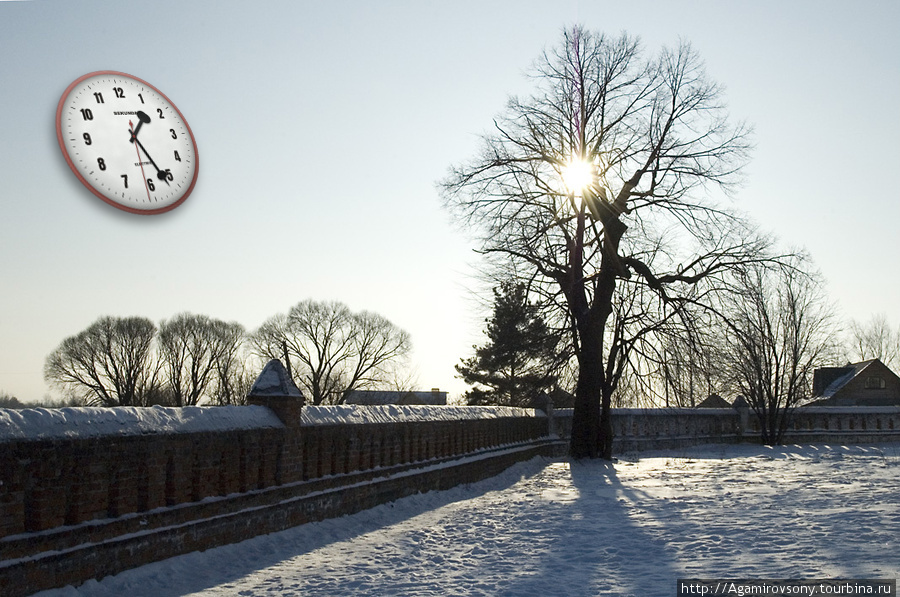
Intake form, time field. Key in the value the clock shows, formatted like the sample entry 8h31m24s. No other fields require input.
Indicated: 1h26m31s
